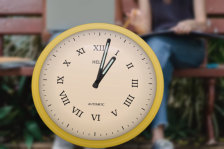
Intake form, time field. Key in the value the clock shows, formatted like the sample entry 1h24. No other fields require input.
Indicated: 1h02
